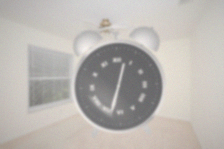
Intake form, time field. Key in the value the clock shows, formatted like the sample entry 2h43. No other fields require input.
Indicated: 12h33
